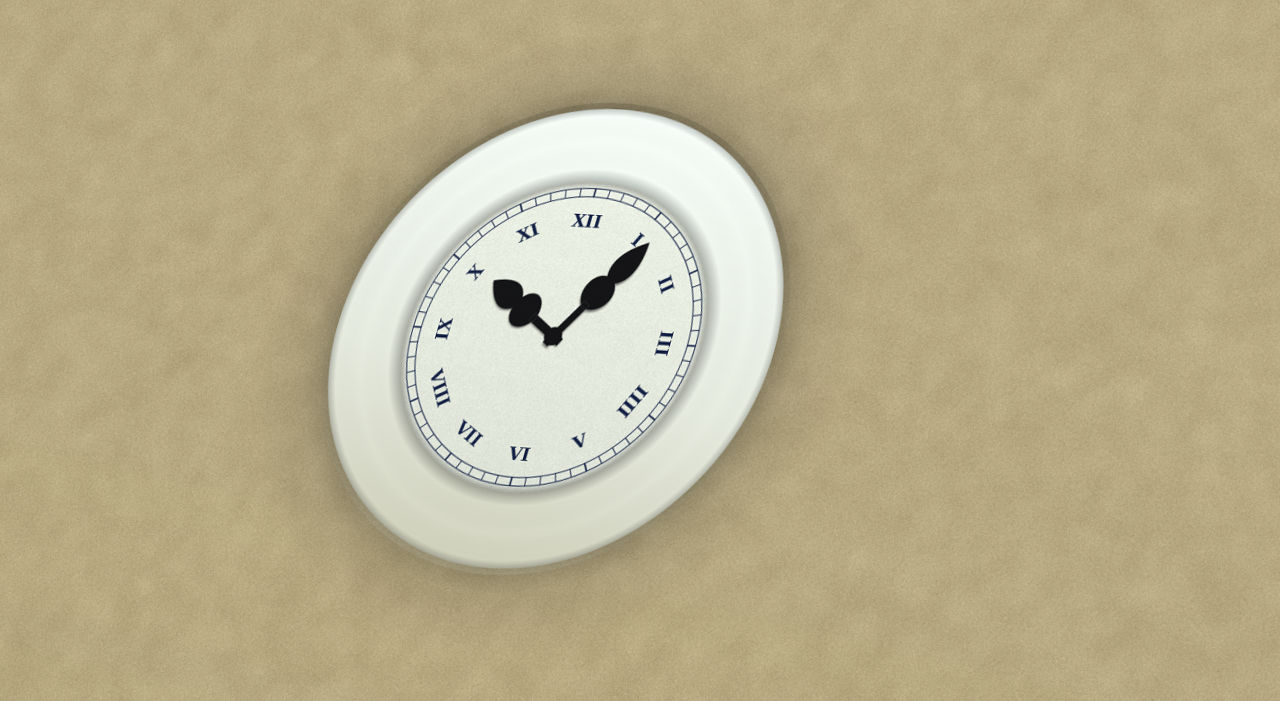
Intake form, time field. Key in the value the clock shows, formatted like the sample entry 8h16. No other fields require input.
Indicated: 10h06
